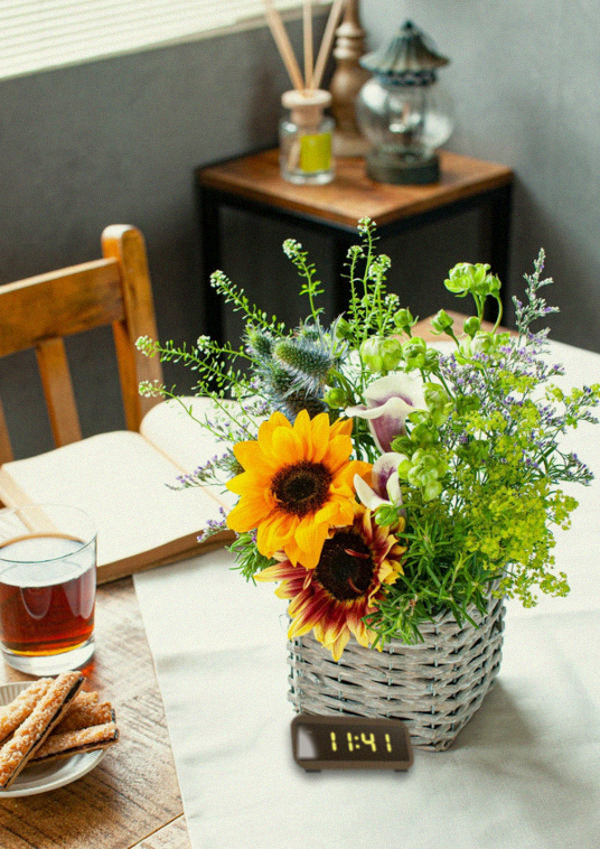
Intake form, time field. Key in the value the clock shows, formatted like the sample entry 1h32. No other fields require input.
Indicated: 11h41
